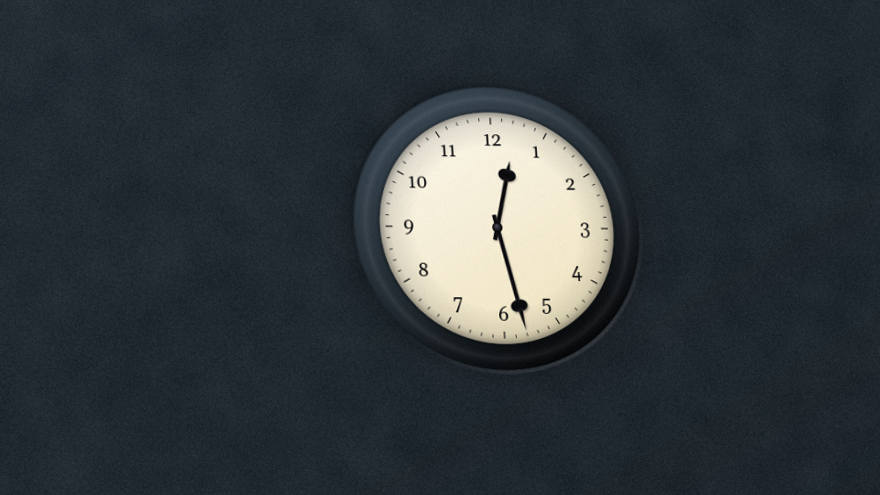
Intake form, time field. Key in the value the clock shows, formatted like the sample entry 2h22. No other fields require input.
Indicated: 12h28
